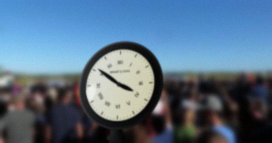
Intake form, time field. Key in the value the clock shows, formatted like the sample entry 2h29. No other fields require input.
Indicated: 3h51
